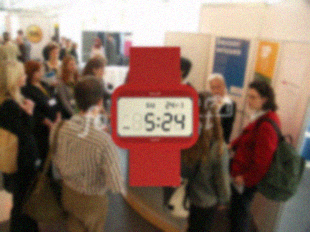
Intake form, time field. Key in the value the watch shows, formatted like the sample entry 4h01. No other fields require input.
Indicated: 5h24
